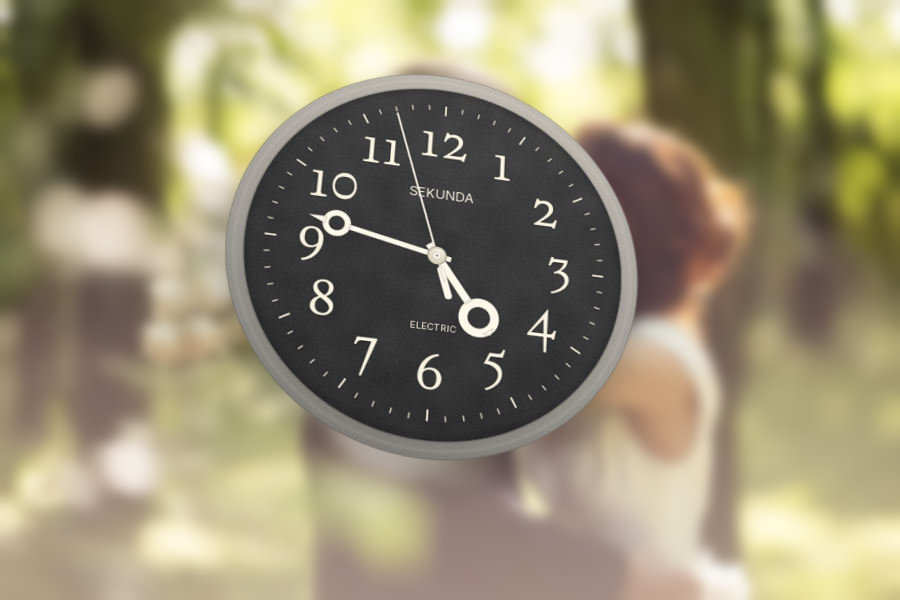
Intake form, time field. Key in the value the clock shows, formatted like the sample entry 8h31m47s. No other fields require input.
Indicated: 4h46m57s
